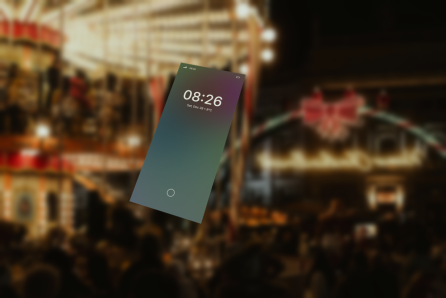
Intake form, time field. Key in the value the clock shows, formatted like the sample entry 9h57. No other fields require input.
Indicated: 8h26
